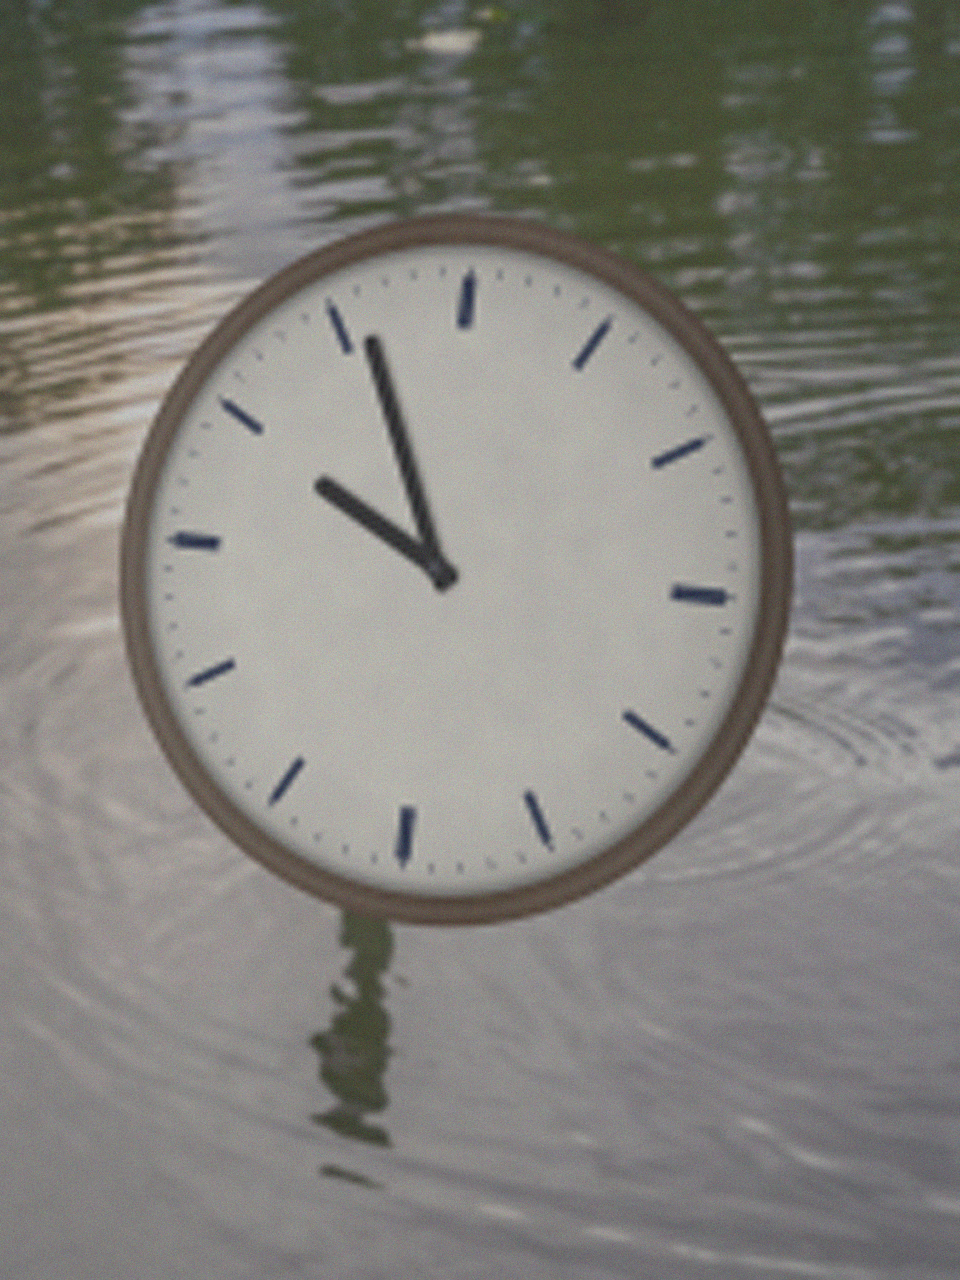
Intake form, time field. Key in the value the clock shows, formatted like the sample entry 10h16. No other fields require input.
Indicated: 9h56
